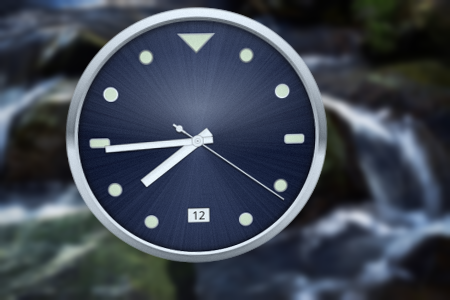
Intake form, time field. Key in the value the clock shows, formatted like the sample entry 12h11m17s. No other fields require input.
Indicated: 7h44m21s
